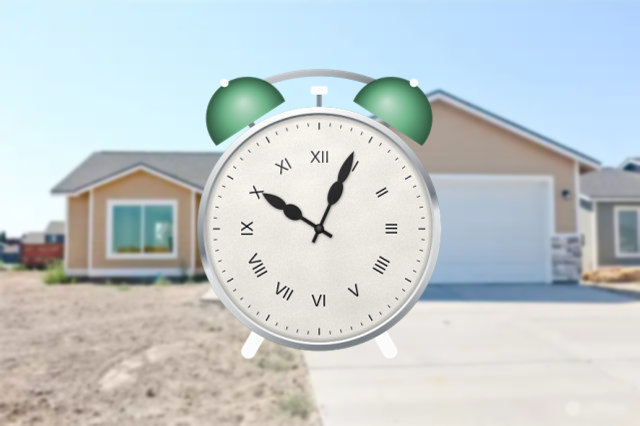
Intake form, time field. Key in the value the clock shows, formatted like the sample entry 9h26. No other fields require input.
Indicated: 10h04
